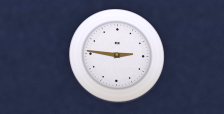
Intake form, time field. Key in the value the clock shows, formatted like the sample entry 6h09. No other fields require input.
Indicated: 2h46
